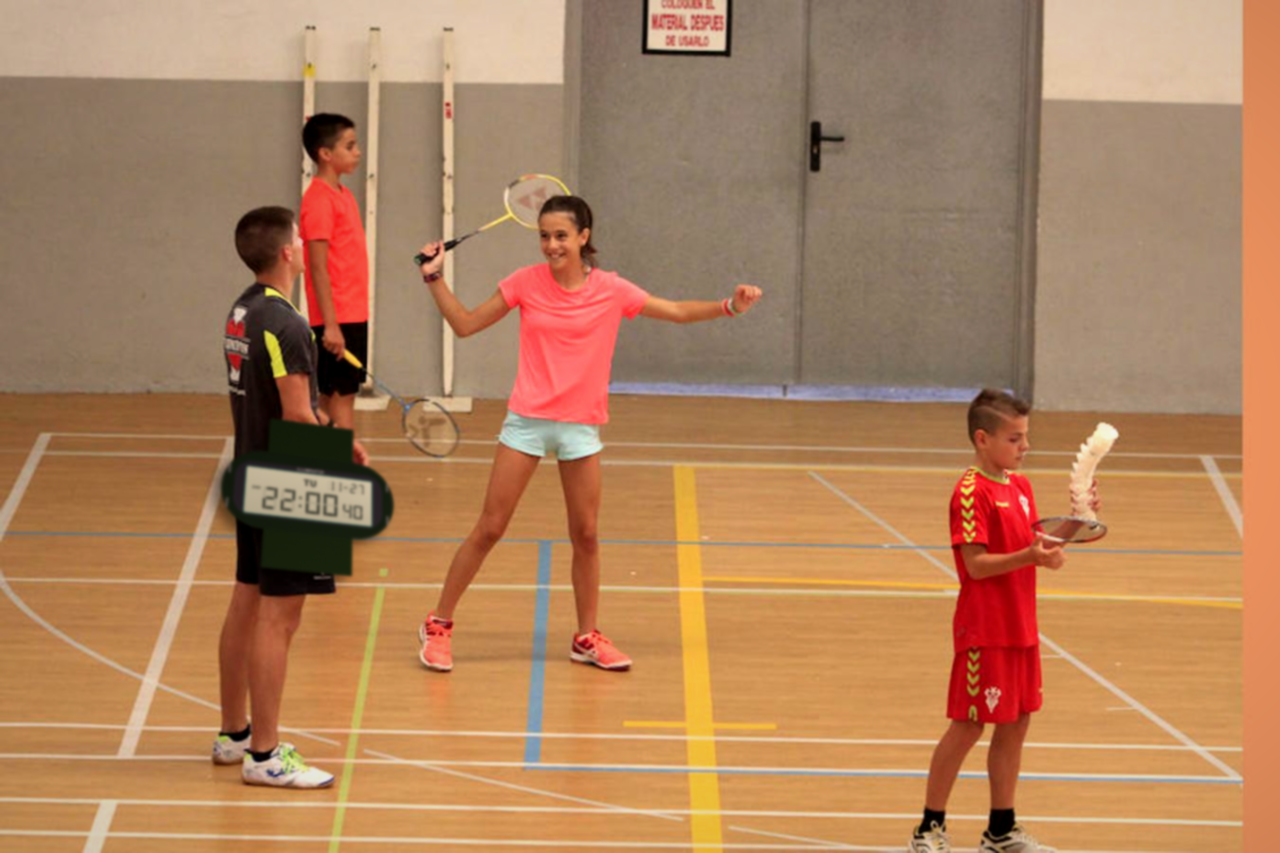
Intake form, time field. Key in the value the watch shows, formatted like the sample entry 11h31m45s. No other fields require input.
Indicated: 22h00m40s
